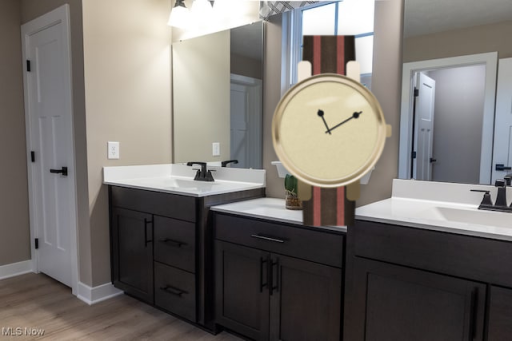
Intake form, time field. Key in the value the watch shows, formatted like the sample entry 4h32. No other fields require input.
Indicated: 11h10
